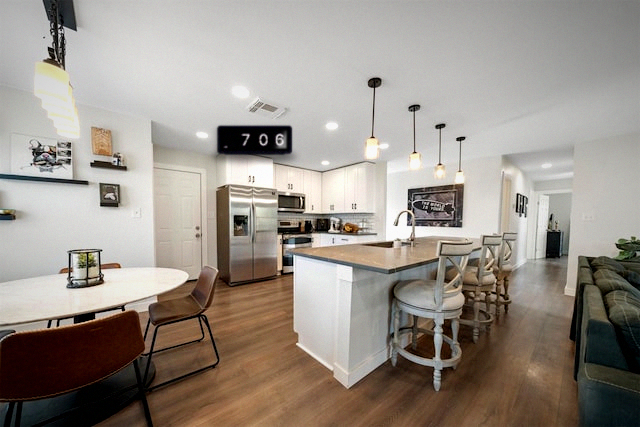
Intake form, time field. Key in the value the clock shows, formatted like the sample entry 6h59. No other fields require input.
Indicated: 7h06
